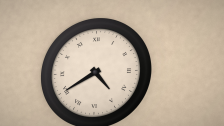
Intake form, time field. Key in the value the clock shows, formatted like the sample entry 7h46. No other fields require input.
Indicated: 4h40
